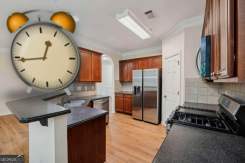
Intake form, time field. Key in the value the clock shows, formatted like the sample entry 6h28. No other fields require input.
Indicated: 12h44
